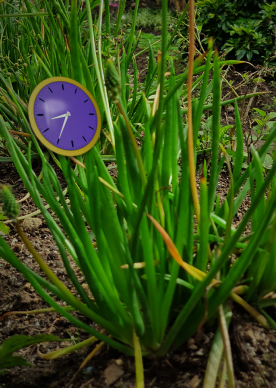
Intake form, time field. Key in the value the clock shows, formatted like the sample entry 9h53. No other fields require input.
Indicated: 8h35
